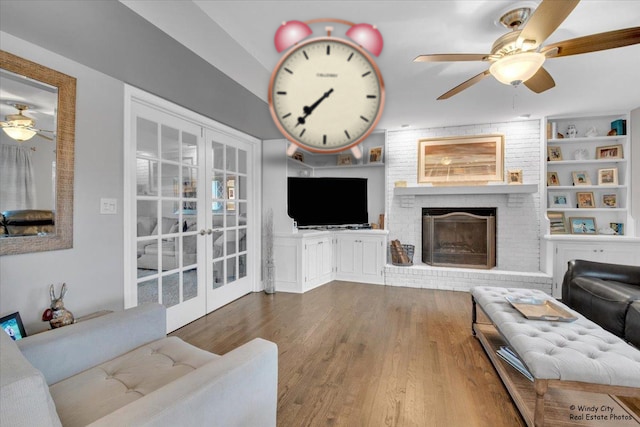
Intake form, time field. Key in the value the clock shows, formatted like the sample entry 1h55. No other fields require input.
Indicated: 7h37
